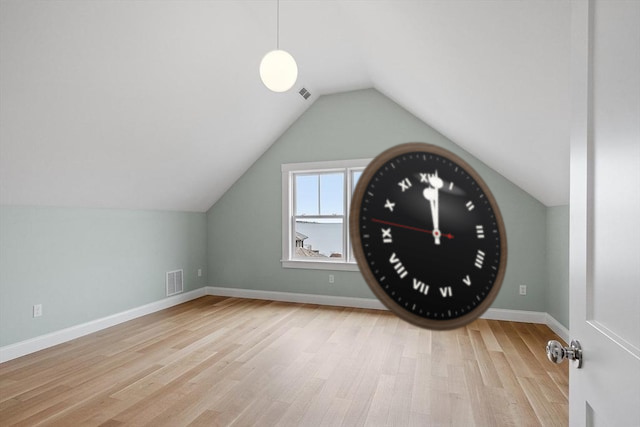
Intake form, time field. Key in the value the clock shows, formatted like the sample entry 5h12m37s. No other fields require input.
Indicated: 12h01m47s
